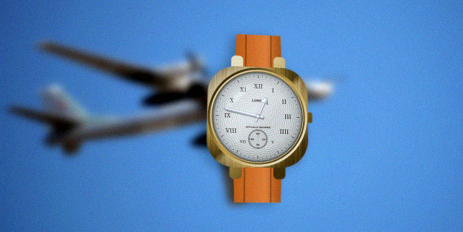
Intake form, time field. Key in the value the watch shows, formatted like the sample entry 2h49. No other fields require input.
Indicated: 12h47
